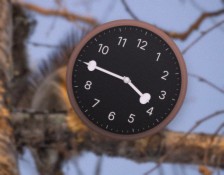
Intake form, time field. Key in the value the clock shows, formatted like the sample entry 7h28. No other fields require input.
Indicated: 3h45
